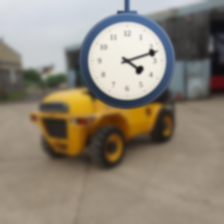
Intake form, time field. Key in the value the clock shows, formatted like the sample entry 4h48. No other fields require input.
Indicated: 4h12
